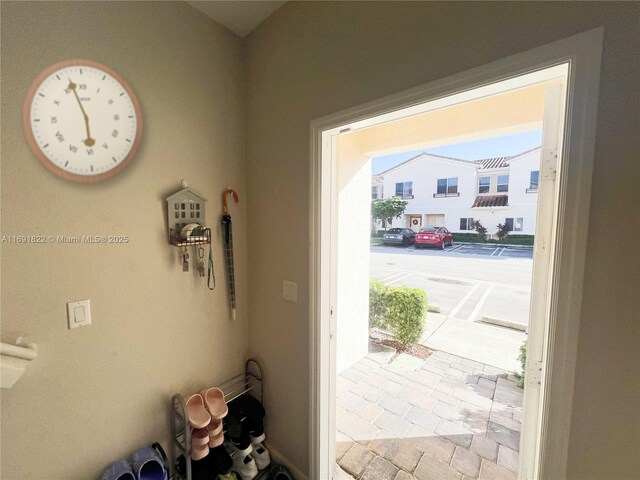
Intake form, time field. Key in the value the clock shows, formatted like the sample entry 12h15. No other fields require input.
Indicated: 5h57
